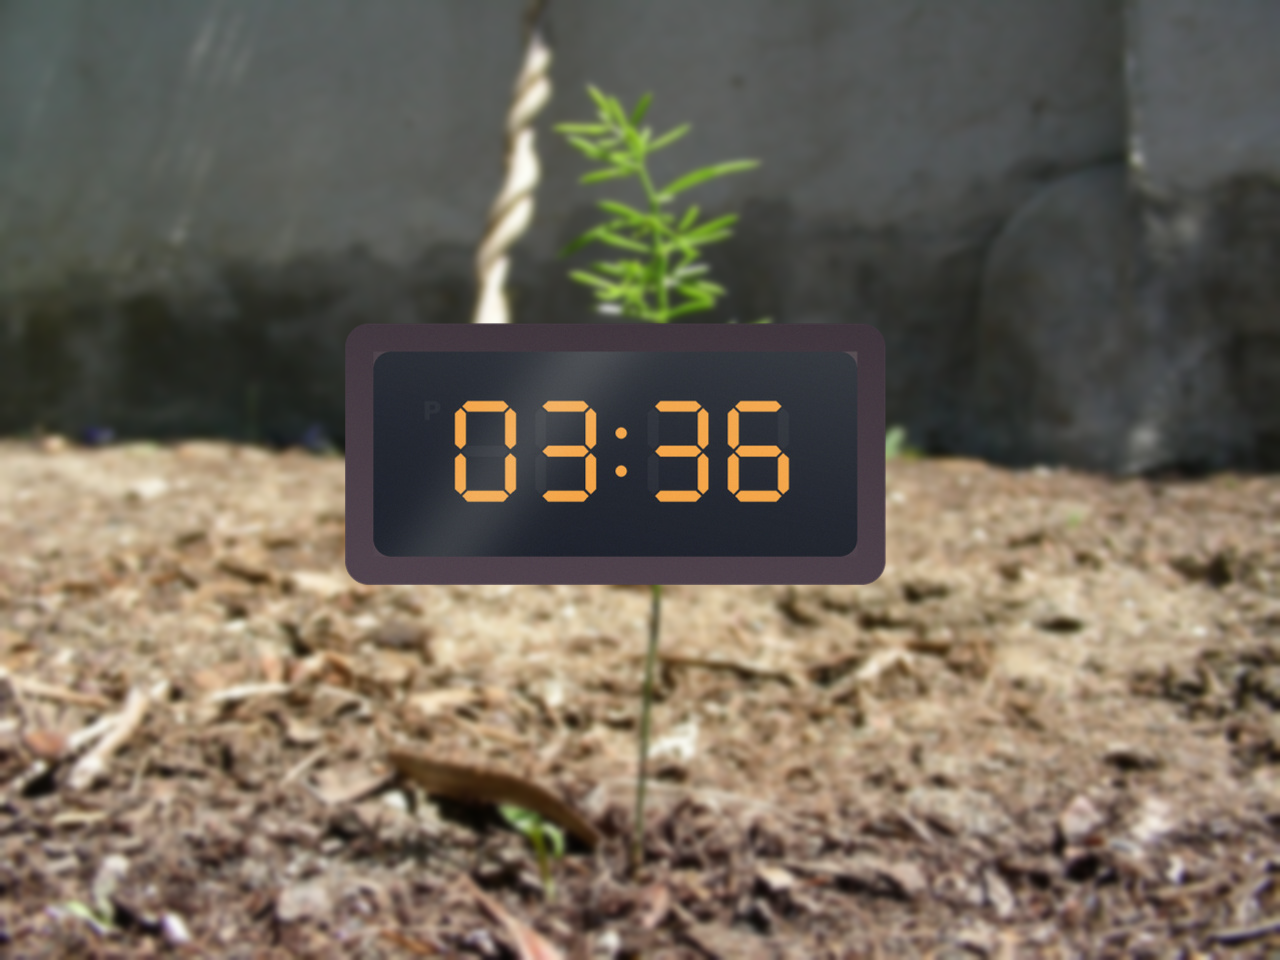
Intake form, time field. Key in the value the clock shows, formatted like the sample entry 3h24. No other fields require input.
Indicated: 3h36
